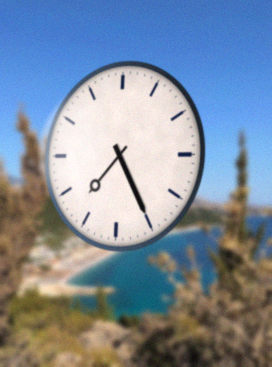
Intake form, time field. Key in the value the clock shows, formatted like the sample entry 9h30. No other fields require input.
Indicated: 7h25
